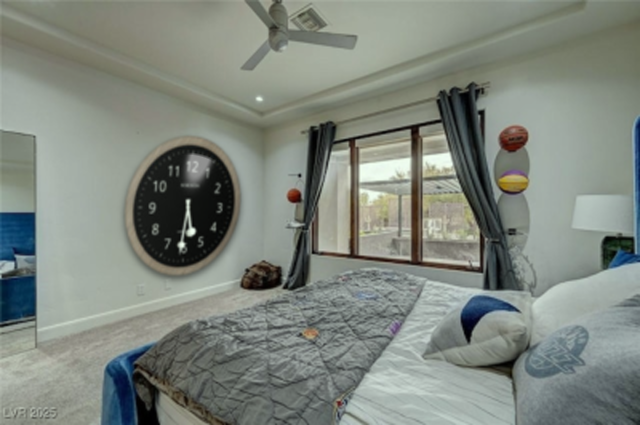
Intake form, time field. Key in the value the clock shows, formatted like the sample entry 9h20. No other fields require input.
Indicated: 5h31
